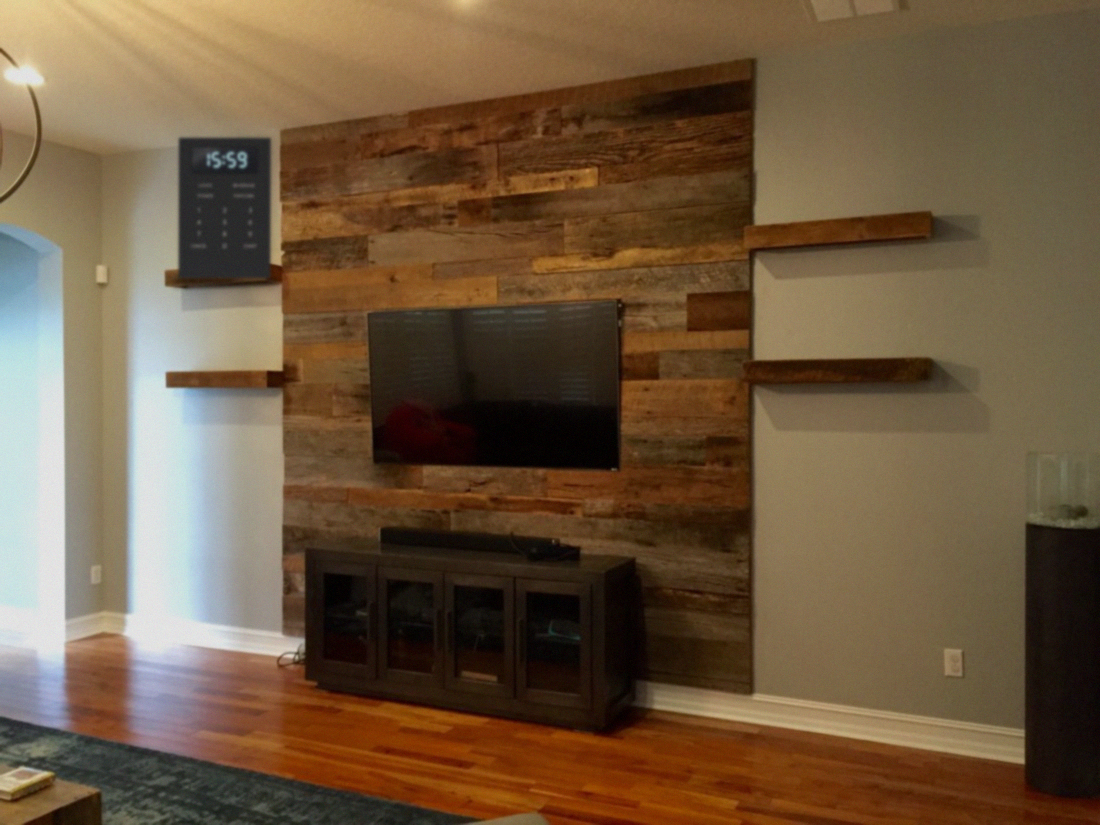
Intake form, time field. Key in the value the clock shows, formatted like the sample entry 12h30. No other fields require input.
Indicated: 15h59
